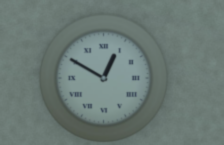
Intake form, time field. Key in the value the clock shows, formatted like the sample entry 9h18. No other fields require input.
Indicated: 12h50
